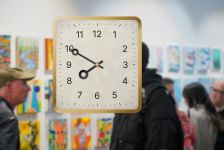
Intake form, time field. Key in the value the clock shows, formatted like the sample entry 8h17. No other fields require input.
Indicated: 7h50
